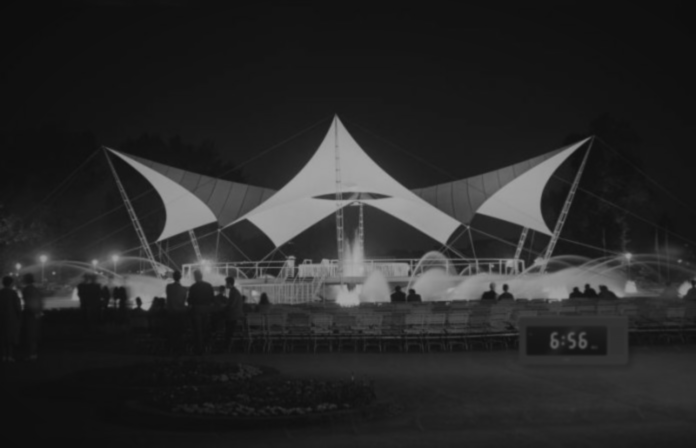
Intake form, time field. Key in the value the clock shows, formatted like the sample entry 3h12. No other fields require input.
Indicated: 6h56
